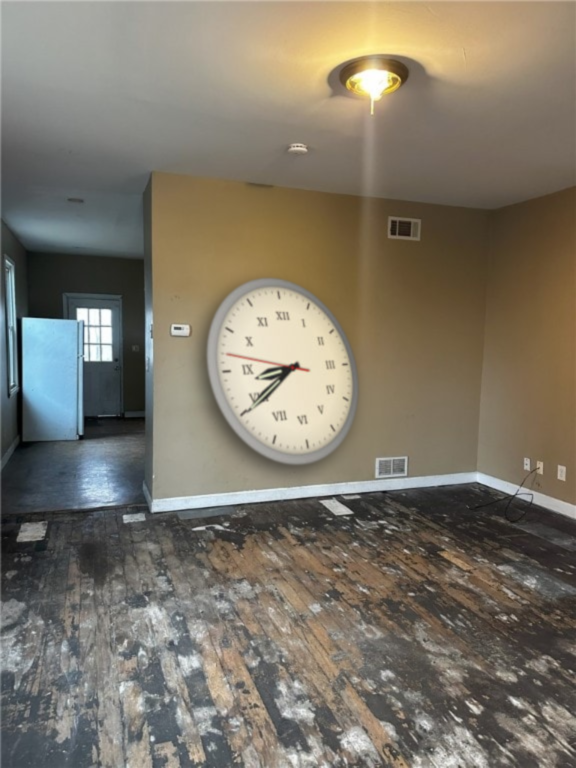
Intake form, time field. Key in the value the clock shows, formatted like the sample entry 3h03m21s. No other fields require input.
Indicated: 8h39m47s
